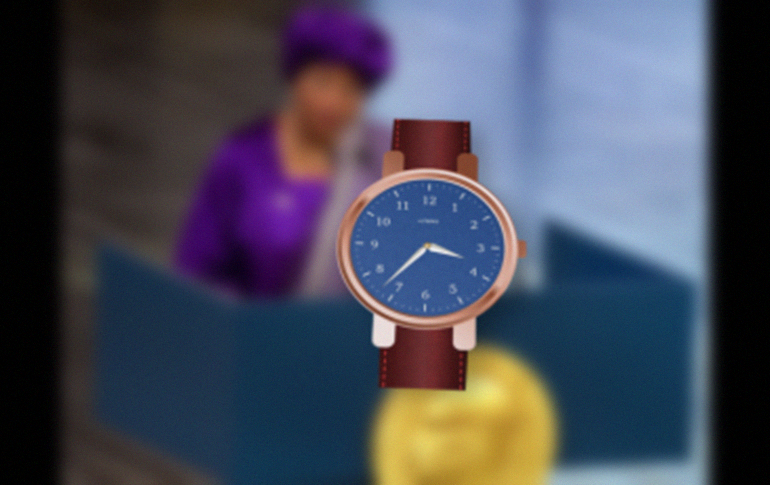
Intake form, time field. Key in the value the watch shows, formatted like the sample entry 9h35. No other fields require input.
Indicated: 3h37
